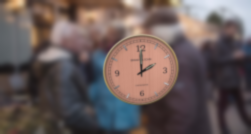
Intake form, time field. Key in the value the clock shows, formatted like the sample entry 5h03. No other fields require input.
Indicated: 2h00
